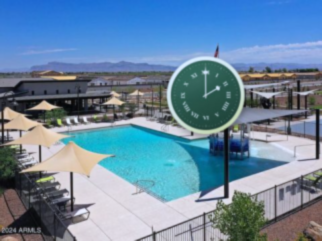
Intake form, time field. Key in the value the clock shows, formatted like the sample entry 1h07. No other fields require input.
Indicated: 2h00
